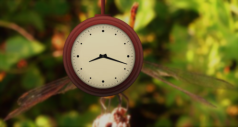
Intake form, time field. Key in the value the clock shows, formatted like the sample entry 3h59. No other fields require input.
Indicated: 8h18
